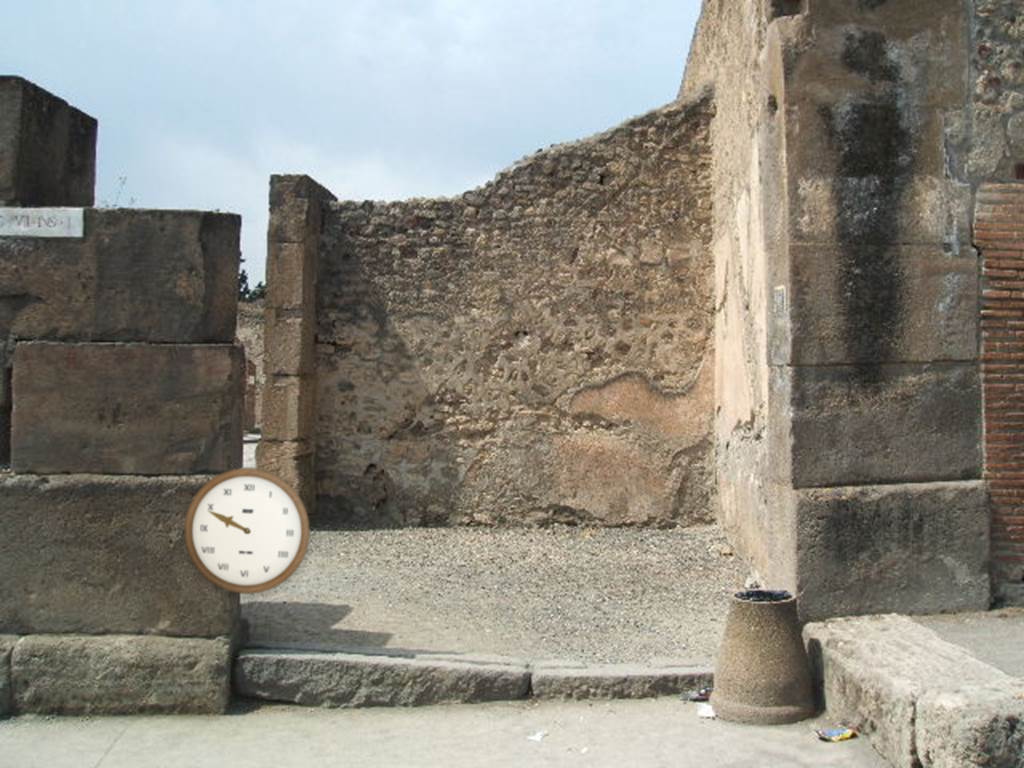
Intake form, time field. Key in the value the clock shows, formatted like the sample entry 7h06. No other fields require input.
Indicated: 9h49
